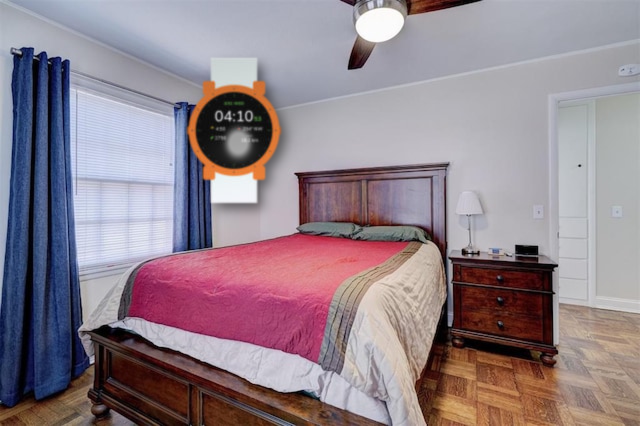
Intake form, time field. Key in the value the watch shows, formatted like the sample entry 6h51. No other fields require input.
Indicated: 4h10
